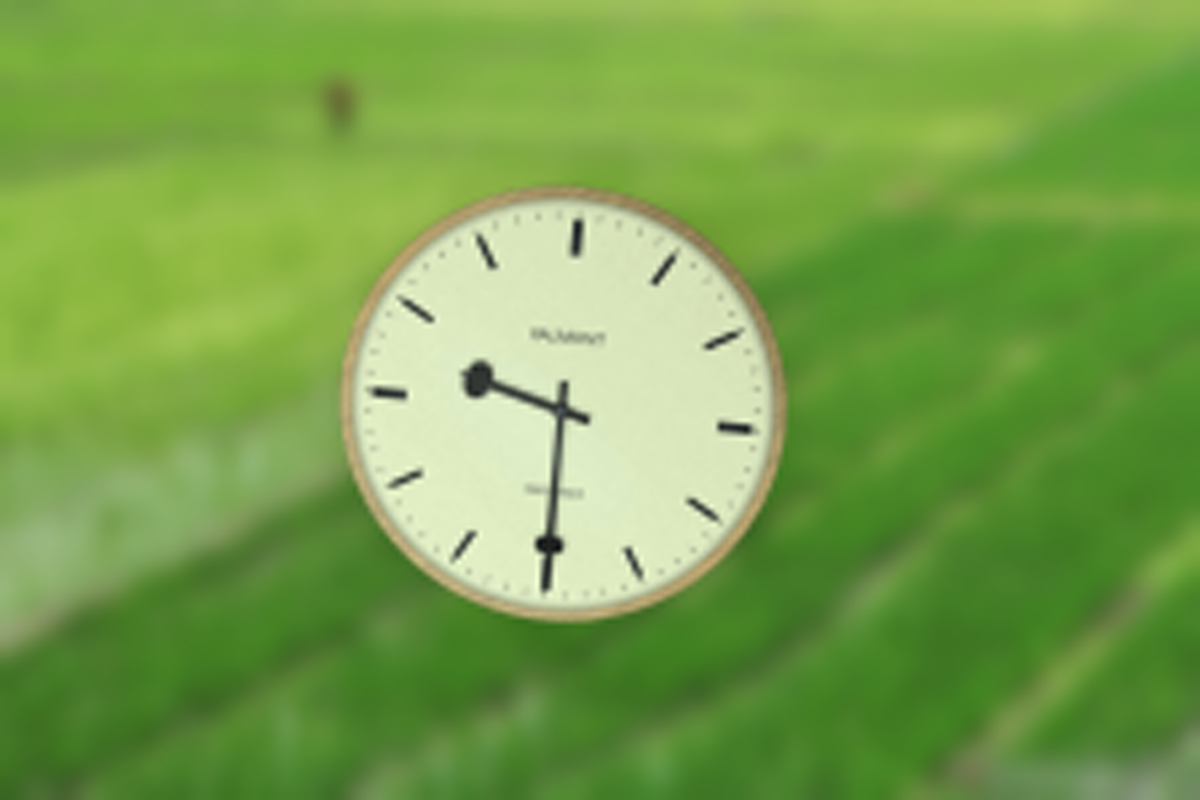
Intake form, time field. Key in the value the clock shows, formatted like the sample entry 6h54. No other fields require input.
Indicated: 9h30
